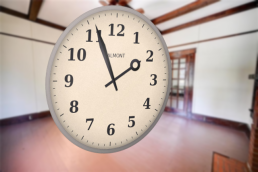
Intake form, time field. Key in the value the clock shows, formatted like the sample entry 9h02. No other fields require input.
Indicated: 1h56
